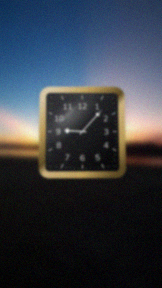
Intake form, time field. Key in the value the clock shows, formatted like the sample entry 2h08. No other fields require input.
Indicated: 9h07
